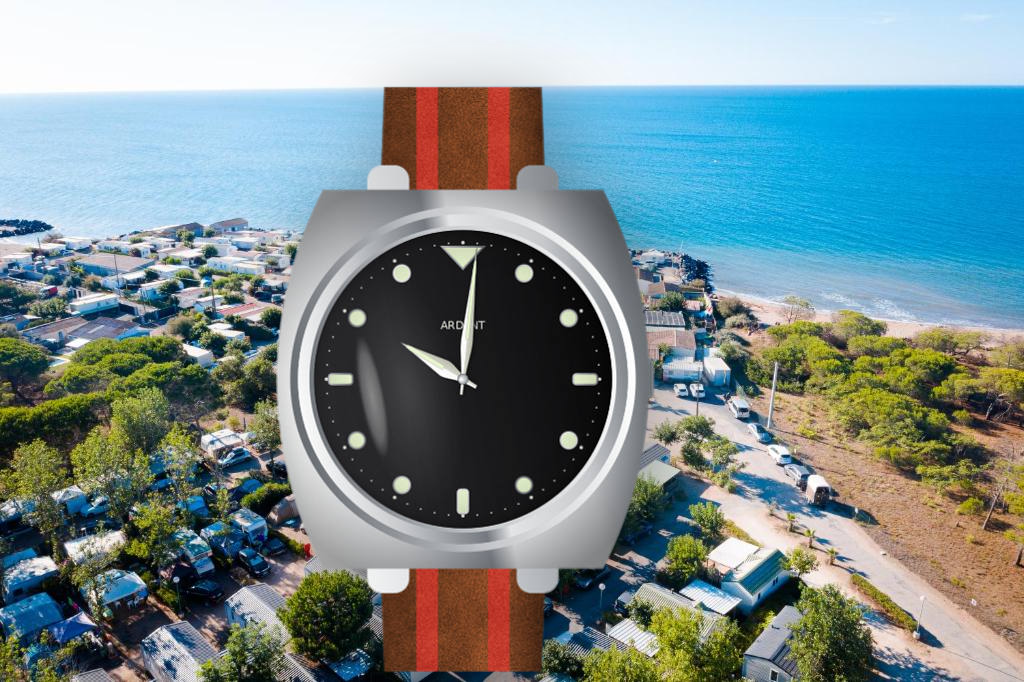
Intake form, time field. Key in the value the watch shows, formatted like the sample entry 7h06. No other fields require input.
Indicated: 10h01
